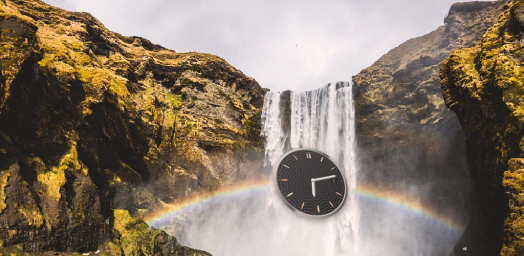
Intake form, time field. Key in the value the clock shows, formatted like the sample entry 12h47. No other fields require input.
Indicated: 6h13
